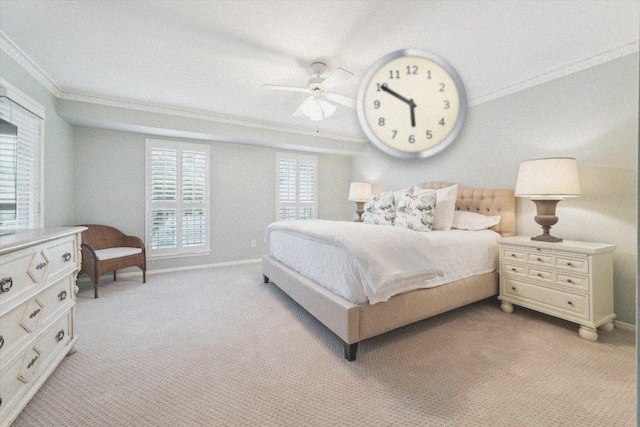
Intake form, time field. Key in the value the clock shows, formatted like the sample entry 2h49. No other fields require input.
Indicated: 5h50
